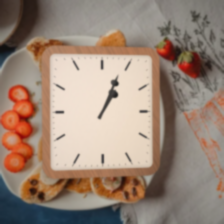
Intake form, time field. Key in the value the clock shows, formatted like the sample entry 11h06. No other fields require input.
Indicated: 1h04
